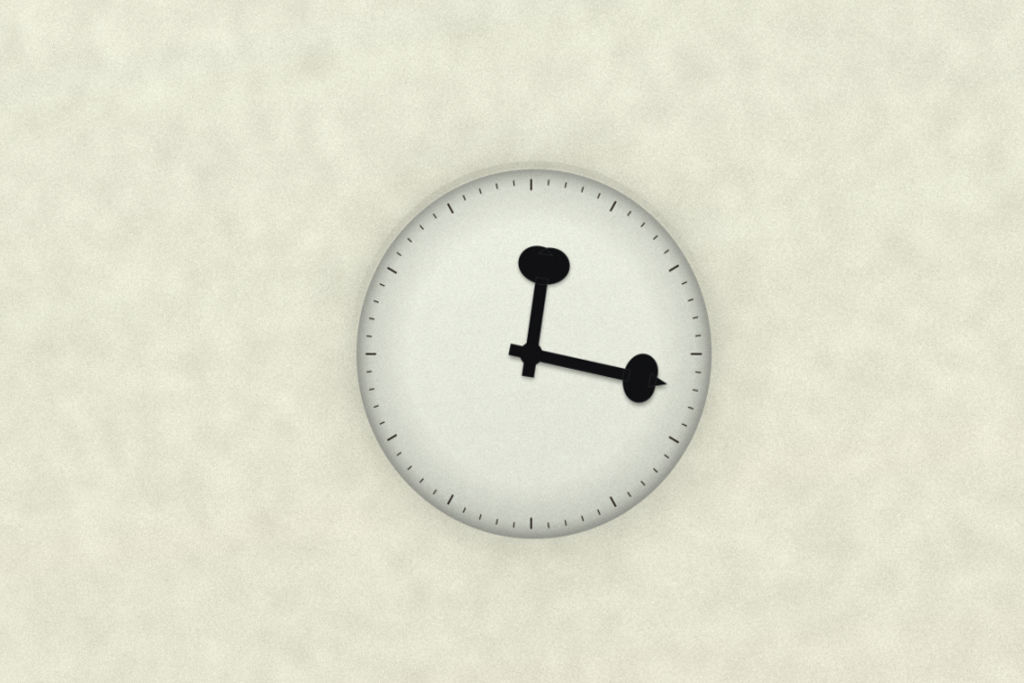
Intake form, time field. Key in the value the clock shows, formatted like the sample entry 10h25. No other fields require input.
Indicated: 12h17
